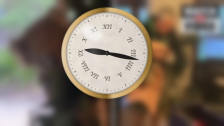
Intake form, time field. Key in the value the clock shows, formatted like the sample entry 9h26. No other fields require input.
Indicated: 9h17
